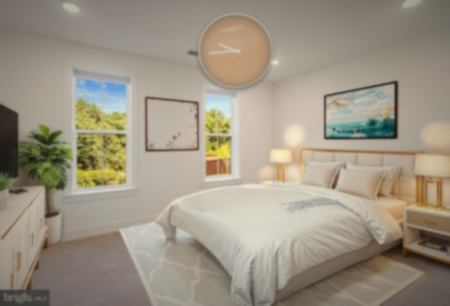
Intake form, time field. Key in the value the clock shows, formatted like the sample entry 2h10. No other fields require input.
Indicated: 9h44
